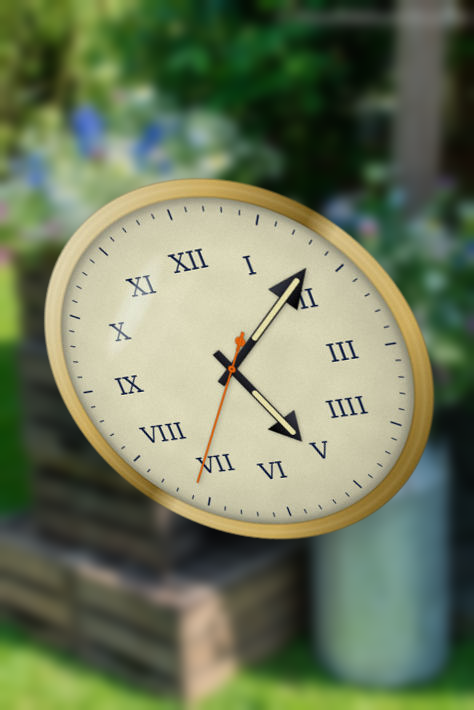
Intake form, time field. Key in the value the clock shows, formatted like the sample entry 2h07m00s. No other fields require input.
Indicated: 5h08m36s
